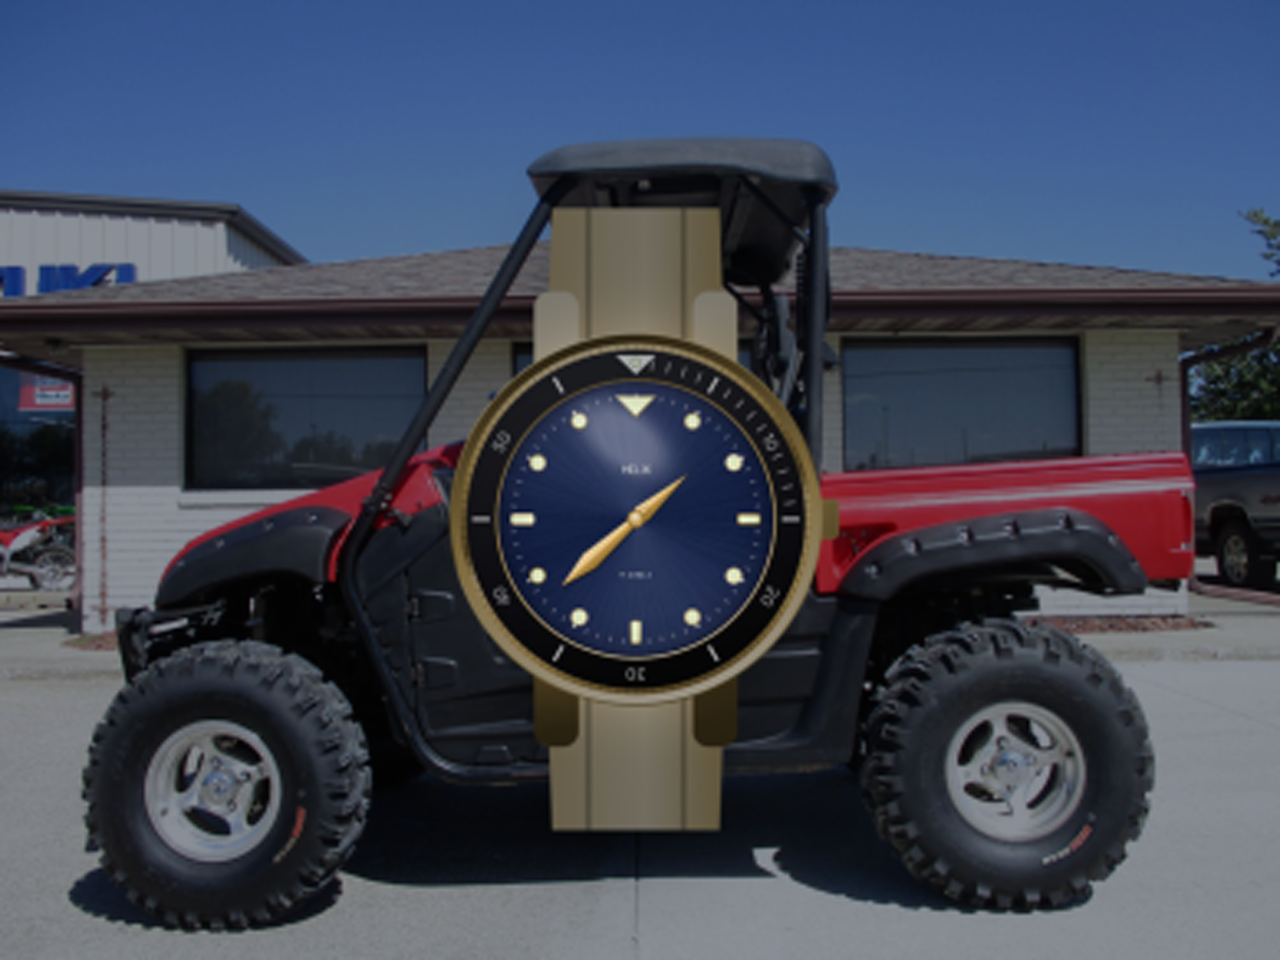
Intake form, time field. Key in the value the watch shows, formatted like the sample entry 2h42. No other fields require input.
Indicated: 1h38
